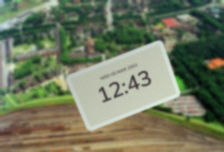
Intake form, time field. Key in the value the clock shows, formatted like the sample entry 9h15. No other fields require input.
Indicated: 12h43
